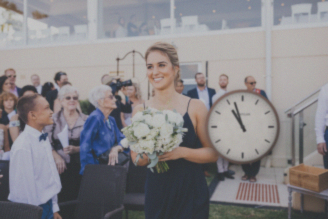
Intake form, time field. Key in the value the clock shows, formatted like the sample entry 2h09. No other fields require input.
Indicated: 10h57
